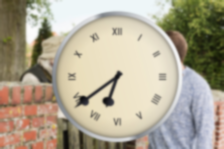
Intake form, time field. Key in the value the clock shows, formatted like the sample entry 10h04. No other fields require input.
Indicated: 6h39
